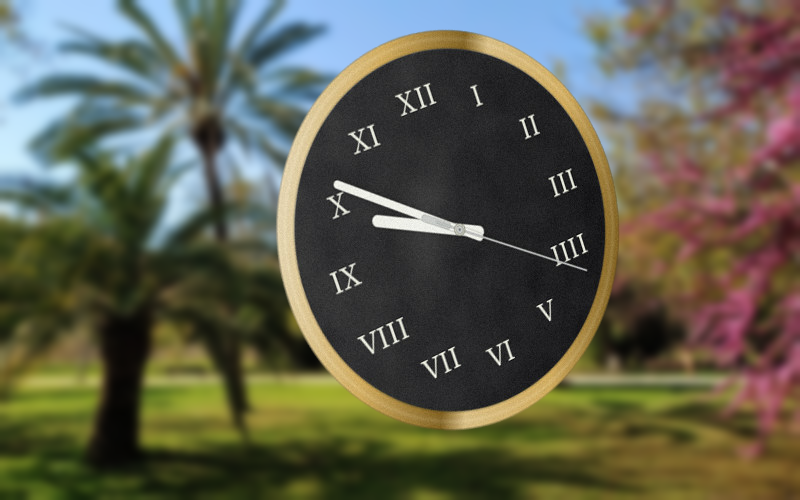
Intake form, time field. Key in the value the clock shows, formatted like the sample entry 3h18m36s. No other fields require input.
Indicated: 9h51m21s
